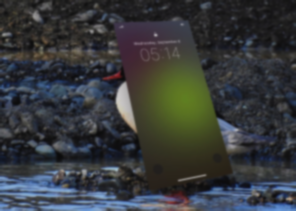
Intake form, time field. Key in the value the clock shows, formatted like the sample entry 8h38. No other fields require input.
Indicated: 5h14
